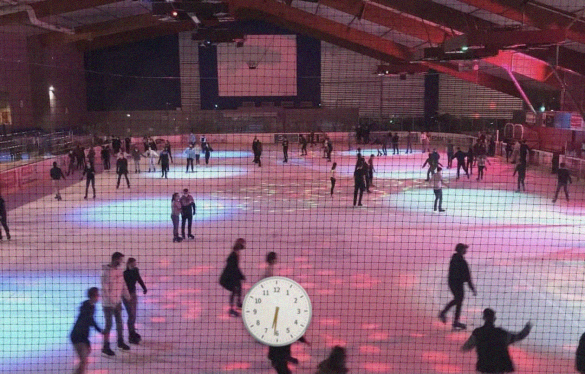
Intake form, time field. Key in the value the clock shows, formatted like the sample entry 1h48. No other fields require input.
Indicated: 6h31
